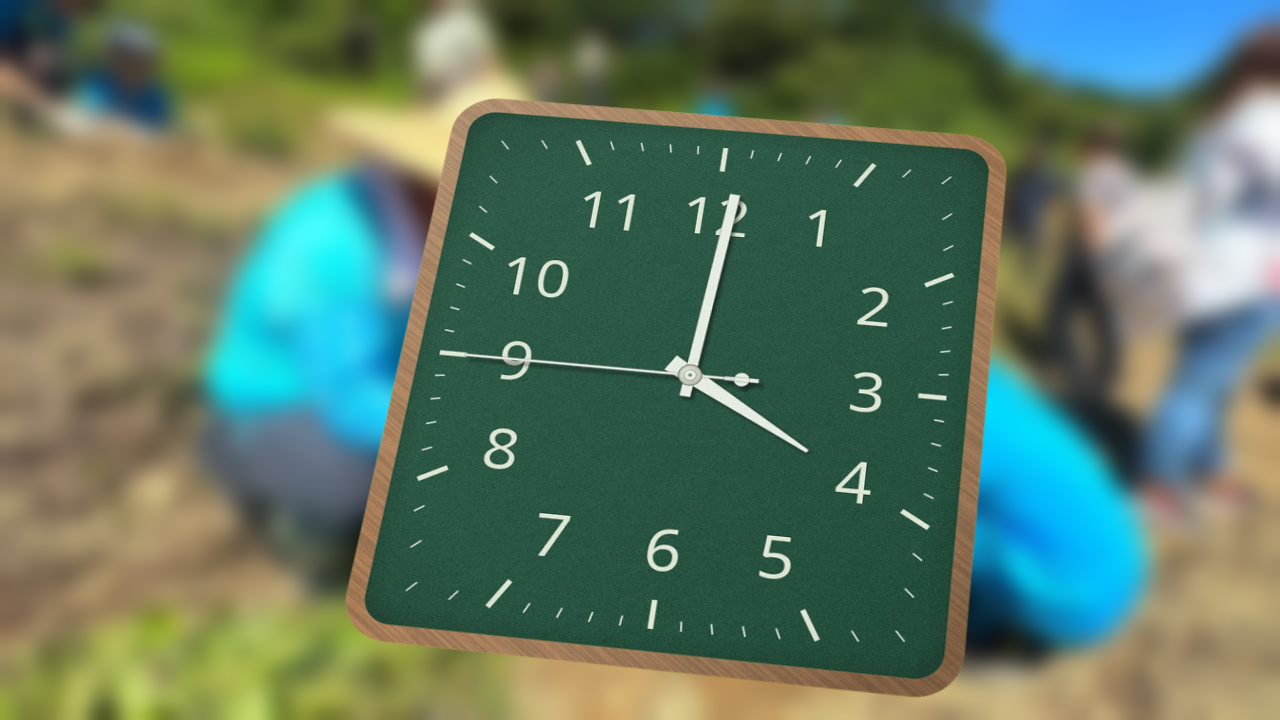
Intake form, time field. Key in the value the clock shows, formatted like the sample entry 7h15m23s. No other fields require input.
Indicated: 4h00m45s
